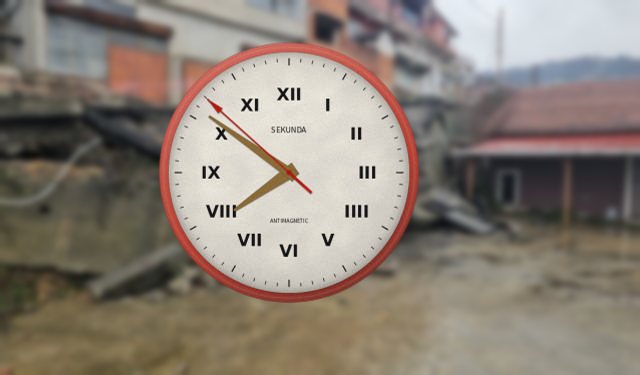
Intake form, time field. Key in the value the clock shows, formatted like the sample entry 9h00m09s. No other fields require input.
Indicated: 7h50m52s
